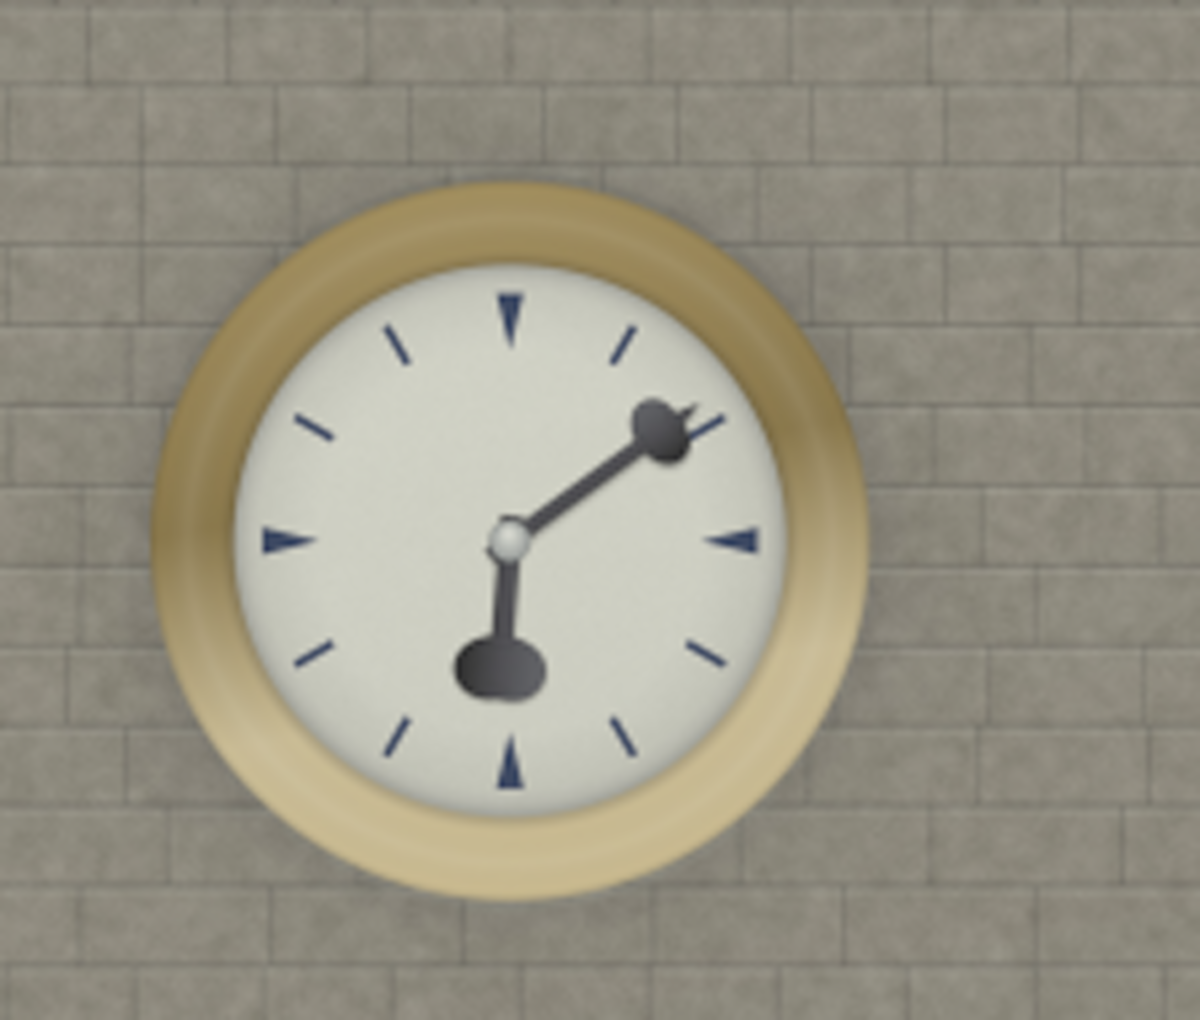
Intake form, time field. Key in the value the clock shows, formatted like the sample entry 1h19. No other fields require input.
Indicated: 6h09
